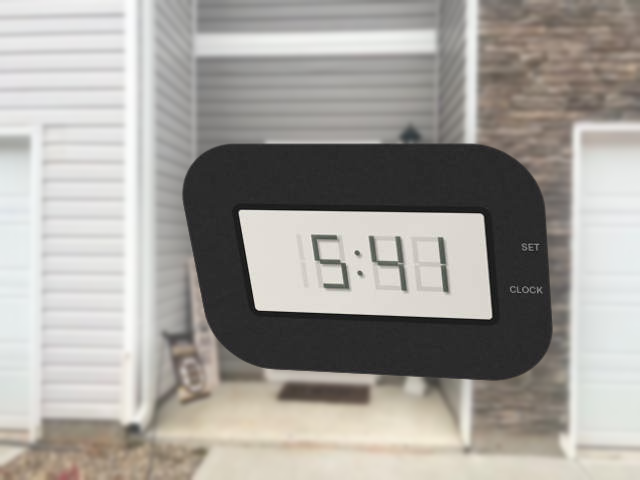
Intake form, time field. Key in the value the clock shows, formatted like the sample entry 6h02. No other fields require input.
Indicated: 5h41
